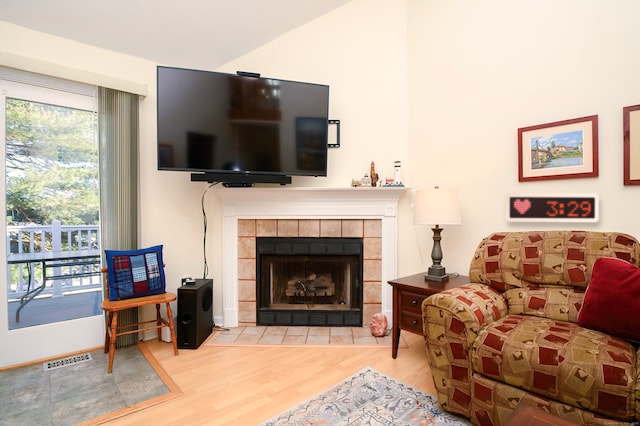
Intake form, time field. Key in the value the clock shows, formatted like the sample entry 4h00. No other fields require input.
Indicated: 3h29
